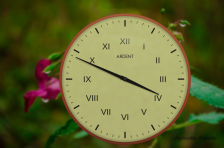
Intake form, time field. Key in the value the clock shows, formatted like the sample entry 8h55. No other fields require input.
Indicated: 3h49
